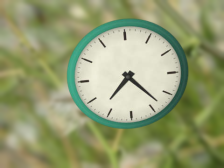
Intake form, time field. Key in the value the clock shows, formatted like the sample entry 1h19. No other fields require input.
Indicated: 7h23
